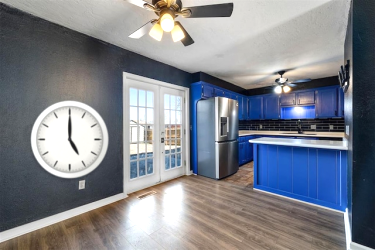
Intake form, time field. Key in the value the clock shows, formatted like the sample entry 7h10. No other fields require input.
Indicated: 5h00
